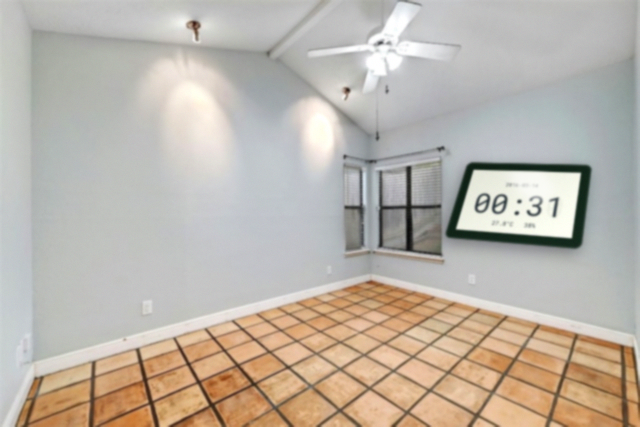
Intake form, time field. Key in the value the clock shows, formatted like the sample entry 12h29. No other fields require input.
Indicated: 0h31
